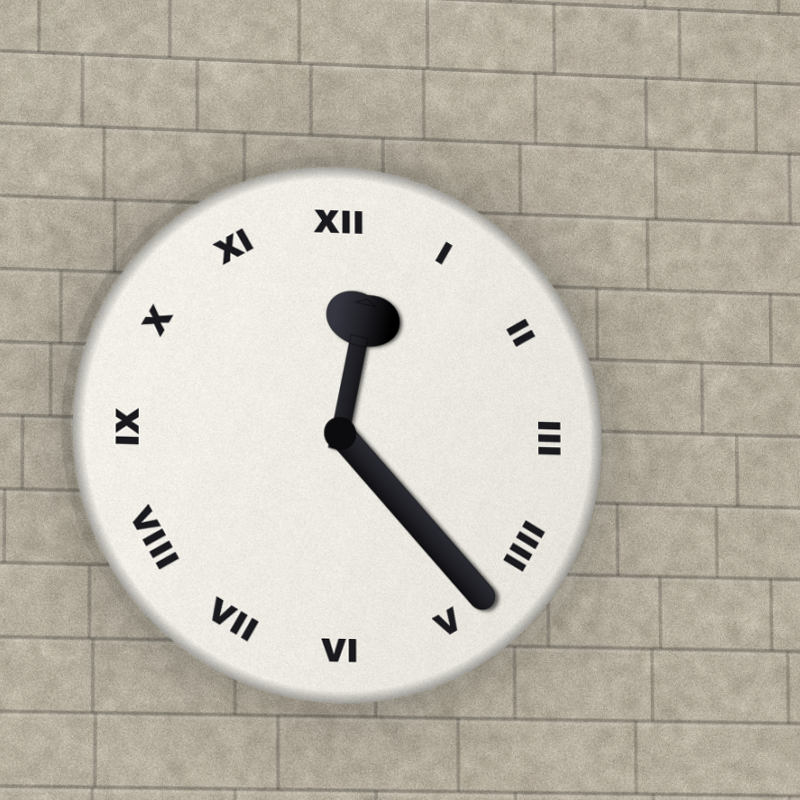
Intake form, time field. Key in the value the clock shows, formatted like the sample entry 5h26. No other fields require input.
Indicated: 12h23
